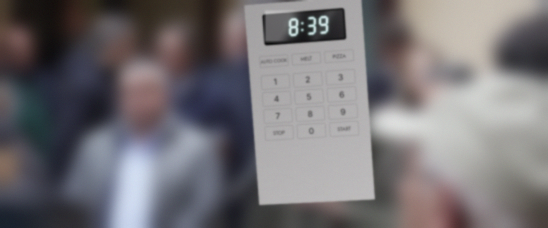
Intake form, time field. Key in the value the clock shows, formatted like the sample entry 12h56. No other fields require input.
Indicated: 8h39
